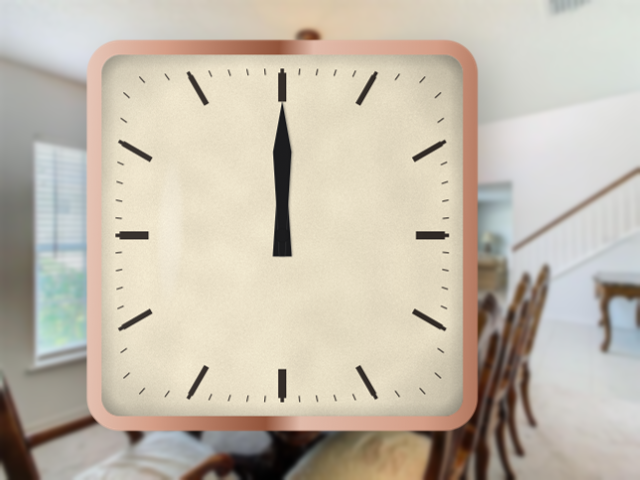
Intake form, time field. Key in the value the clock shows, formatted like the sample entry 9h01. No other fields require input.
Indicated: 12h00
